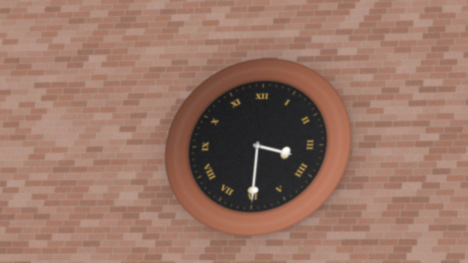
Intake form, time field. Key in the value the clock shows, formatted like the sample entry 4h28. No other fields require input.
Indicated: 3h30
